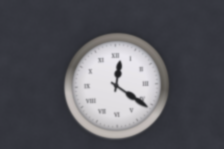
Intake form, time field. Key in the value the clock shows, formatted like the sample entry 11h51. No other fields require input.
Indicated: 12h21
